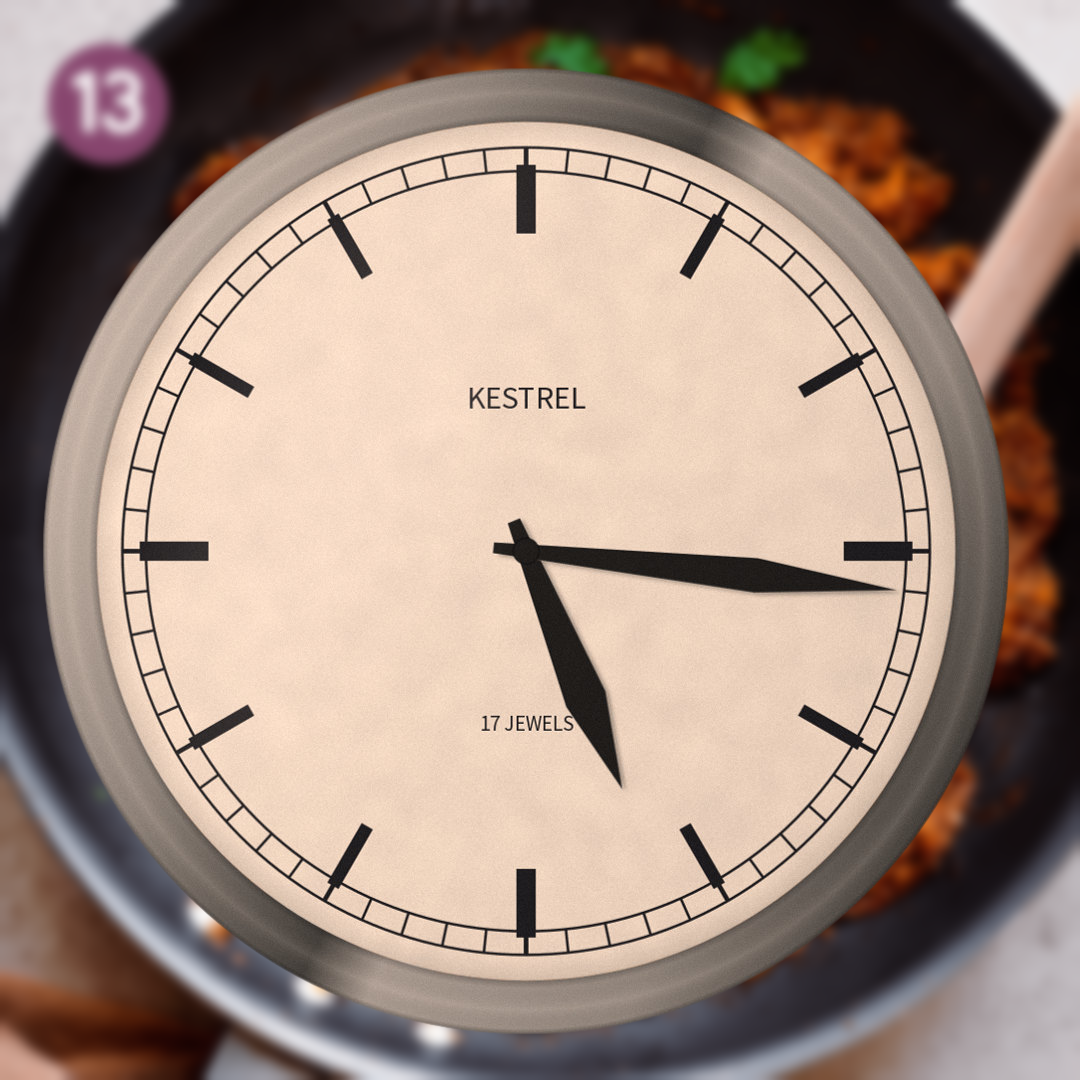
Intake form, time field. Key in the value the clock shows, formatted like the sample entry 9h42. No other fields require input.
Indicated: 5h16
